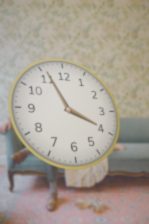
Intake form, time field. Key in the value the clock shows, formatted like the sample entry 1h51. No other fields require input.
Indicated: 3h56
